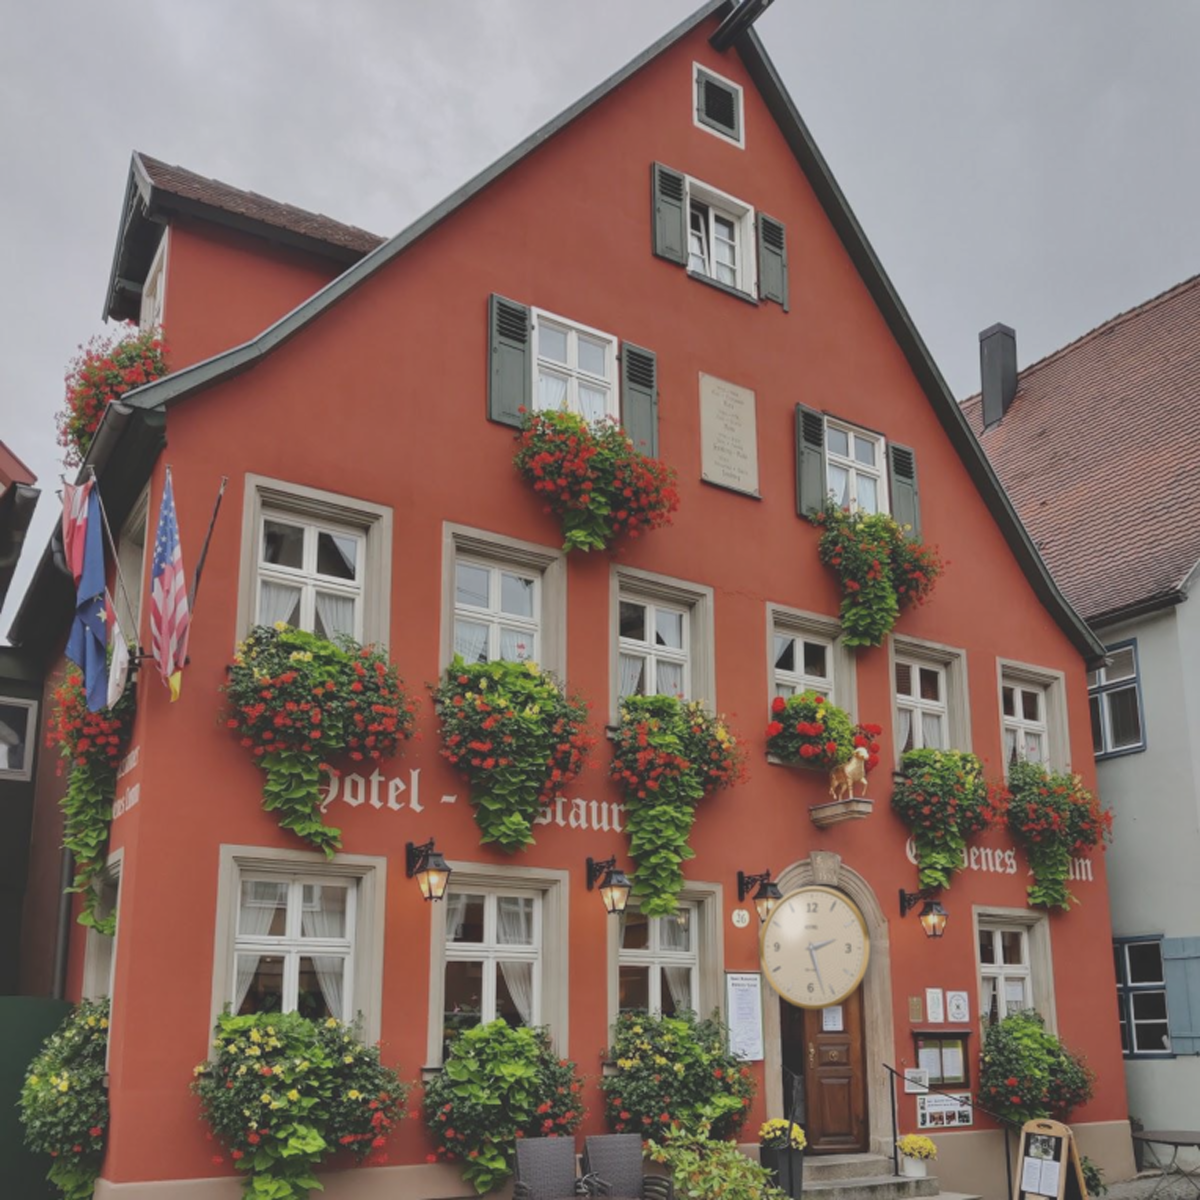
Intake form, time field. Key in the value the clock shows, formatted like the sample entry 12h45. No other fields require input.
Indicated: 2h27
